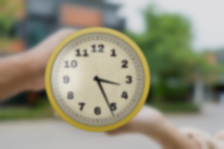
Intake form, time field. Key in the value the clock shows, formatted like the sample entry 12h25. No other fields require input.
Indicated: 3h26
